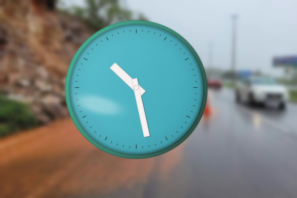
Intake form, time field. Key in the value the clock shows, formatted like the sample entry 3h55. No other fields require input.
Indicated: 10h28
